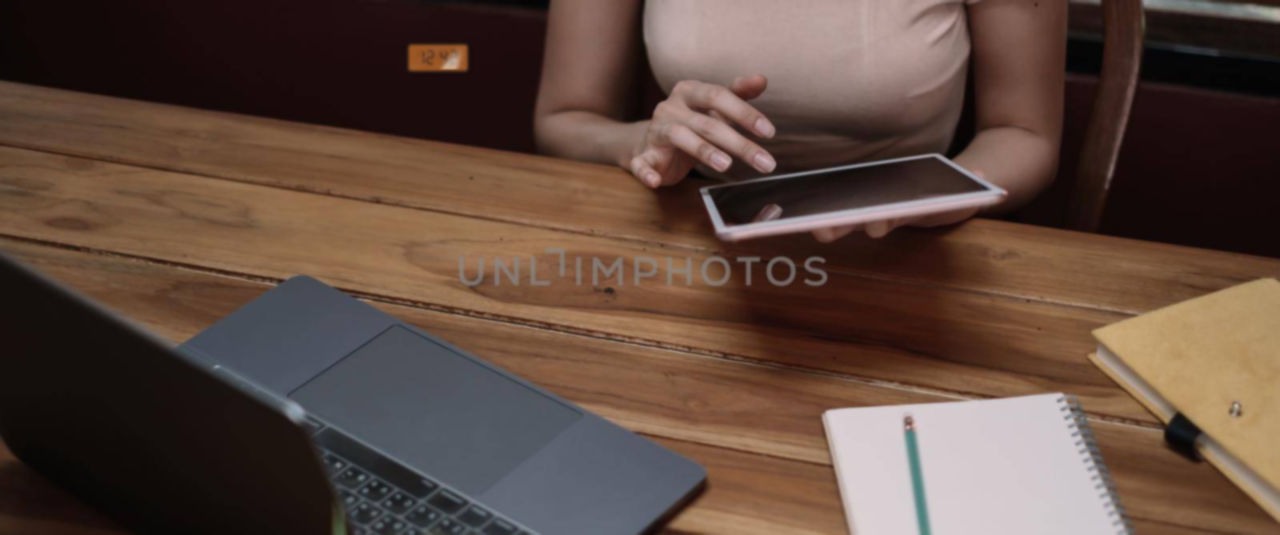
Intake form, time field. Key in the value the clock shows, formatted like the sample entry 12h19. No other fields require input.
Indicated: 12h42
